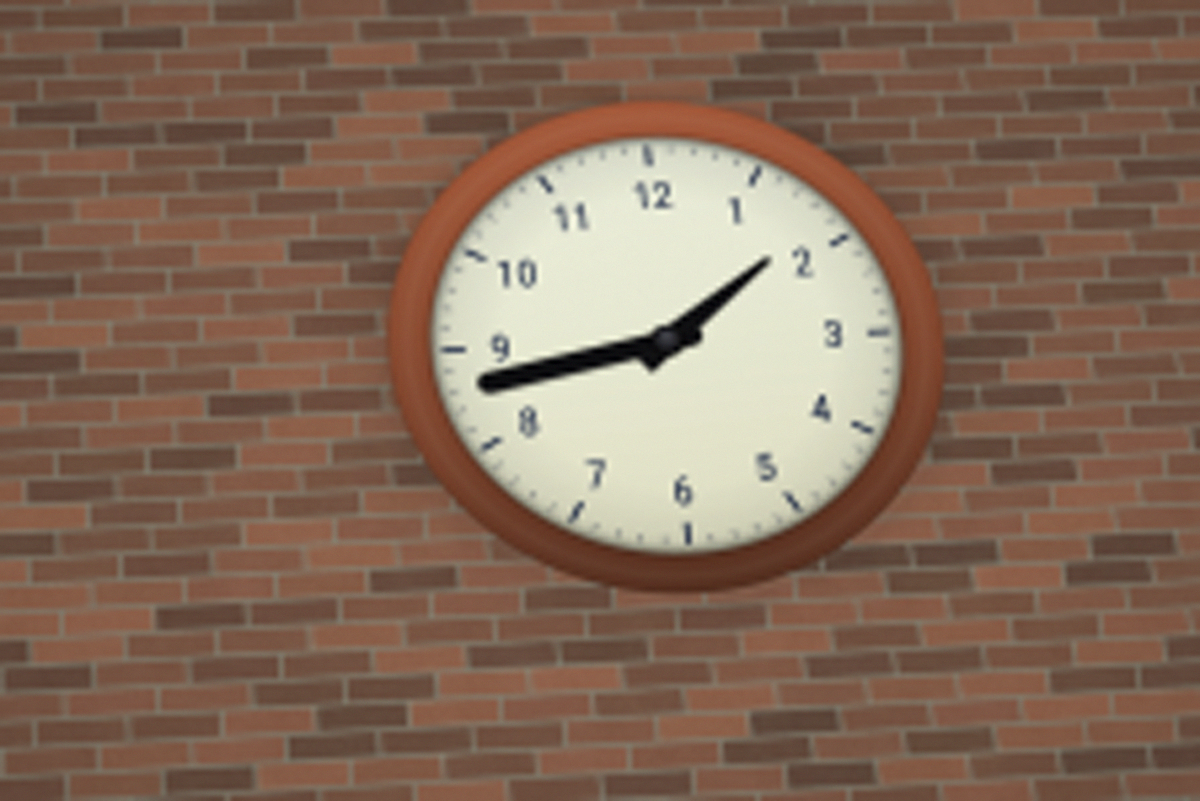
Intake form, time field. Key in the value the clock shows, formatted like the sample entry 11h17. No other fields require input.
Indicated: 1h43
